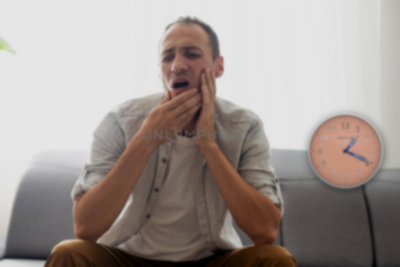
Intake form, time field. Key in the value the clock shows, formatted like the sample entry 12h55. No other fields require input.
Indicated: 1h19
